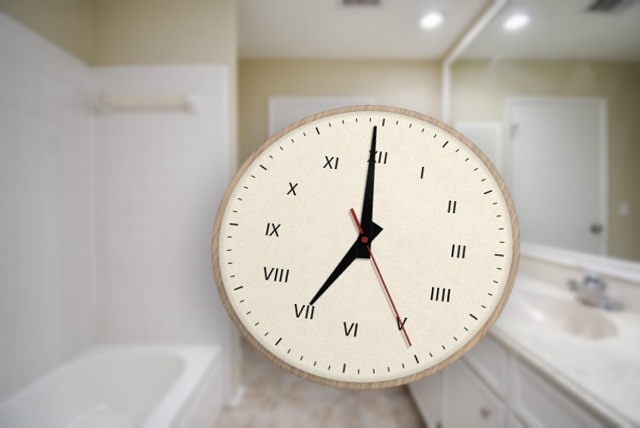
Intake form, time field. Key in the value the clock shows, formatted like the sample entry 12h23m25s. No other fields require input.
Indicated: 6h59m25s
